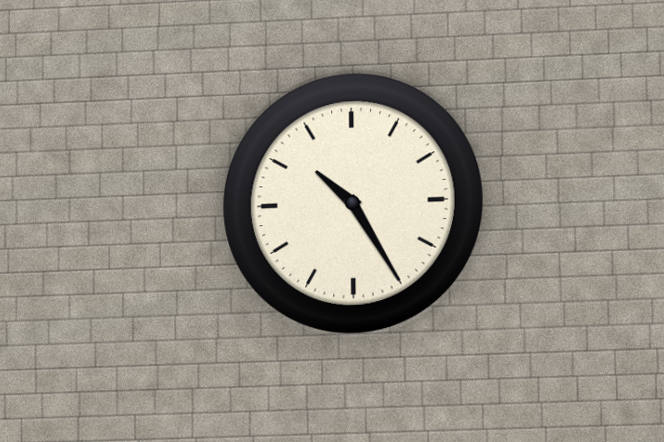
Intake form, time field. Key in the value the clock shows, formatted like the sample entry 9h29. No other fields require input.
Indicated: 10h25
